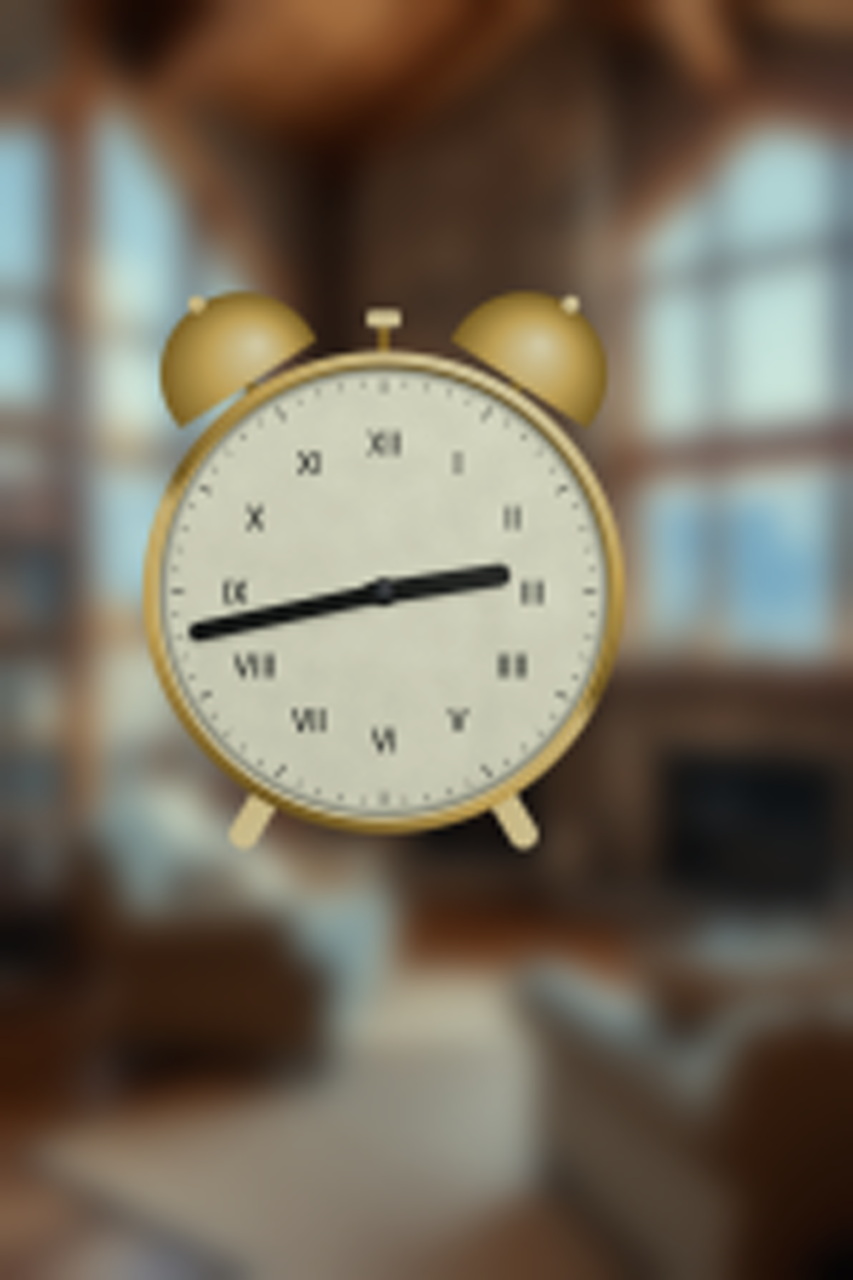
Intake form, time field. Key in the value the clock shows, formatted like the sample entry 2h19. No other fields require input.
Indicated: 2h43
